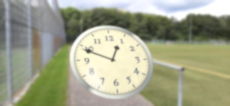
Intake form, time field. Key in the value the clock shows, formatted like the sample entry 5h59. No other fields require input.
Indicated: 12h49
